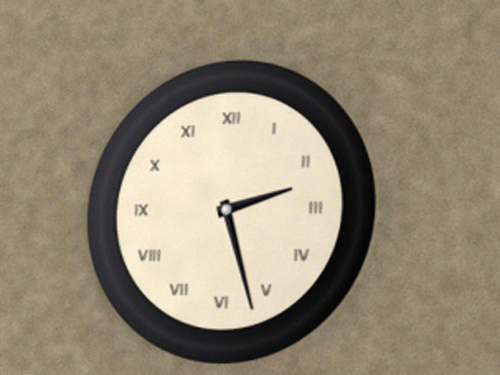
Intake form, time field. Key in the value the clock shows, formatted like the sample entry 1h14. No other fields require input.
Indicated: 2h27
